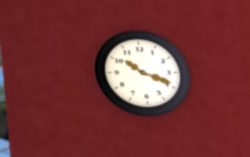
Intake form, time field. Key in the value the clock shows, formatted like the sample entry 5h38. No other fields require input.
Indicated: 10h19
